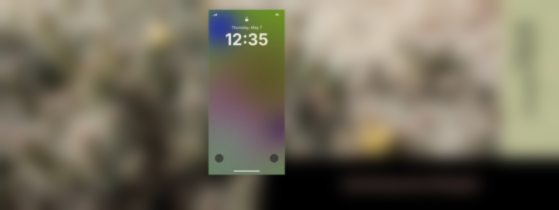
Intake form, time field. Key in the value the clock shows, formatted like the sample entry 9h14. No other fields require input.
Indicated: 12h35
